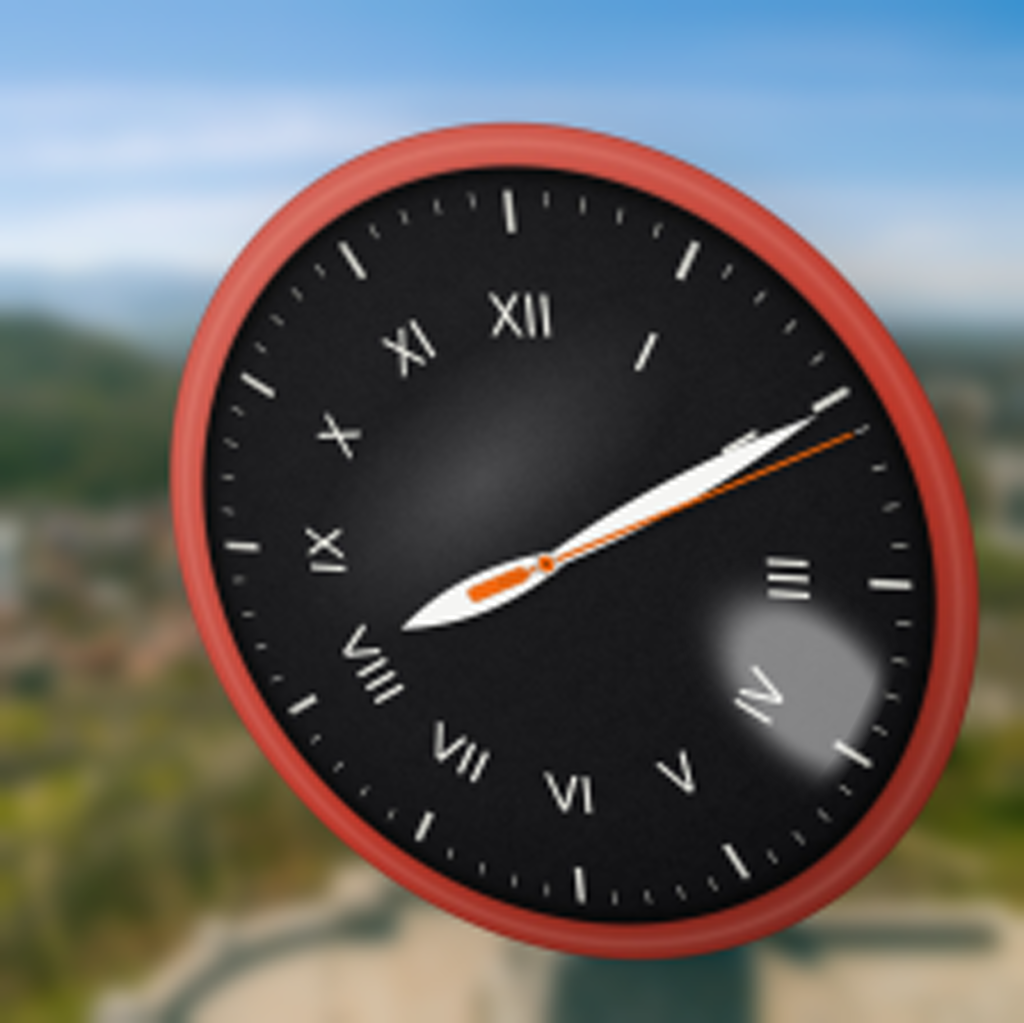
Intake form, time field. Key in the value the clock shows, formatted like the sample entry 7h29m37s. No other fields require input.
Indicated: 8h10m11s
